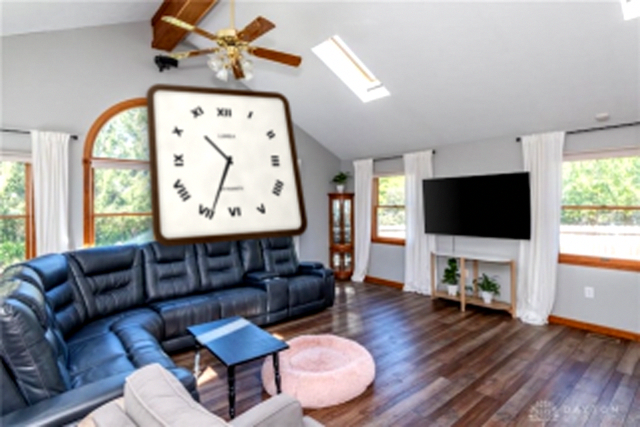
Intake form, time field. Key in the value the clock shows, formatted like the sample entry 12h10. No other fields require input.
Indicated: 10h34
